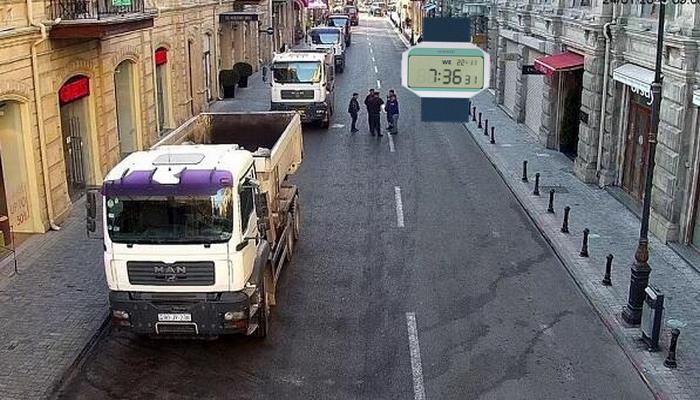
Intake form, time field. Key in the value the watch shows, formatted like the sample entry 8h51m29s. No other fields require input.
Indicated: 7h36m31s
